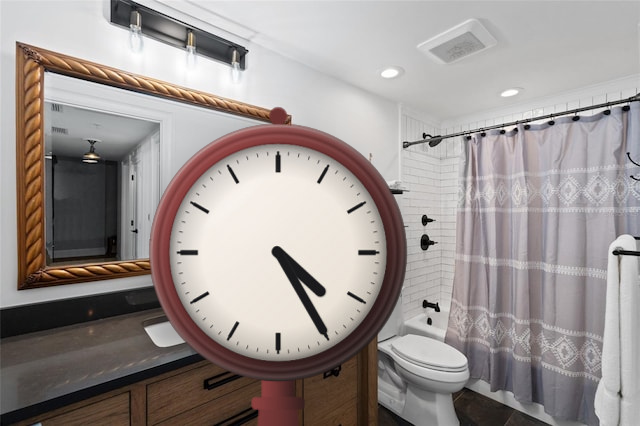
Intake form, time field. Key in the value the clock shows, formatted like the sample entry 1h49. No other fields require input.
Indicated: 4h25
